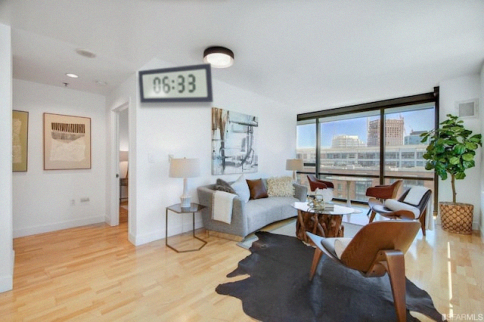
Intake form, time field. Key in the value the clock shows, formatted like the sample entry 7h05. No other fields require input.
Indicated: 6h33
